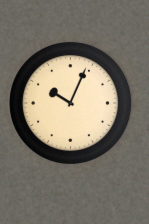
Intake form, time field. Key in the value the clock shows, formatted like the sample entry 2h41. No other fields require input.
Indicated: 10h04
